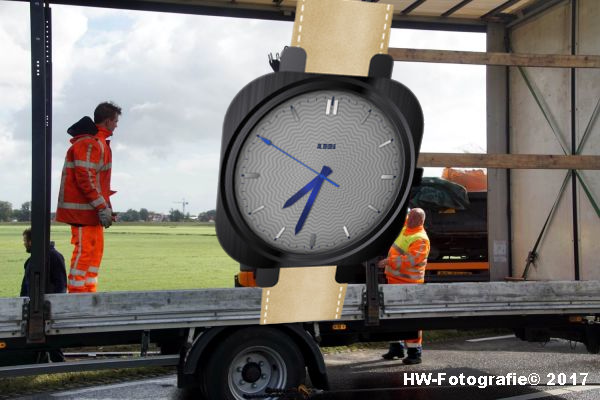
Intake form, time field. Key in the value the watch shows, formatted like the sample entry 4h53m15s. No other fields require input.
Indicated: 7h32m50s
